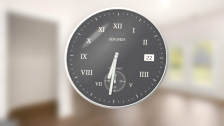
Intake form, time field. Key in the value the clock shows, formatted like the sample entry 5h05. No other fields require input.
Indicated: 6h31
